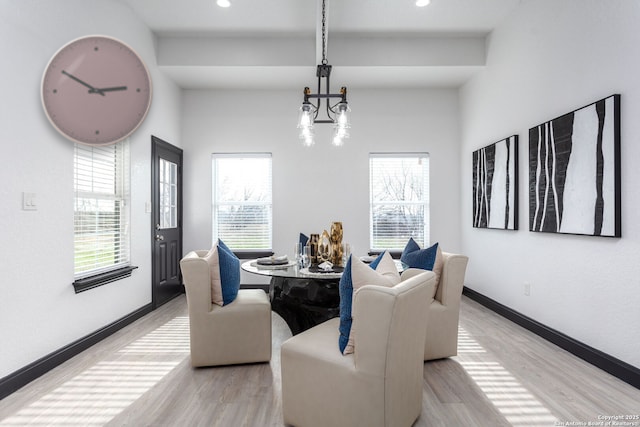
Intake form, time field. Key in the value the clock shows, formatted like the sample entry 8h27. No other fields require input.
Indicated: 2h50
